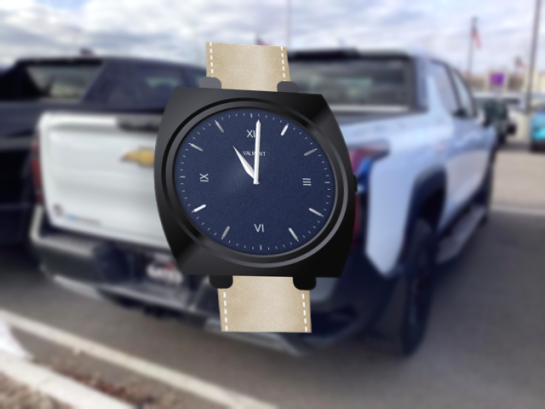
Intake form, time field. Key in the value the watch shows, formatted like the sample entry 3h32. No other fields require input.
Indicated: 11h01
